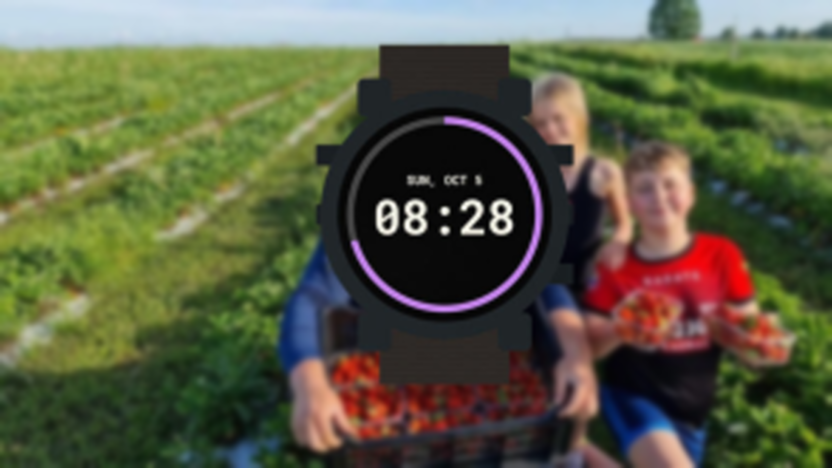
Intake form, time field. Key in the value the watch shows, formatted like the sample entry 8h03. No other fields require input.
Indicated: 8h28
